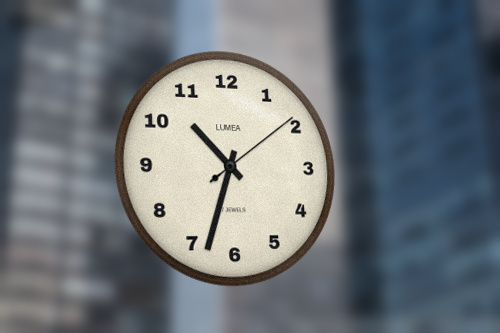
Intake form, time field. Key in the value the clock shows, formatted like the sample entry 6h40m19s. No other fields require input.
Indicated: 10h33m09s
